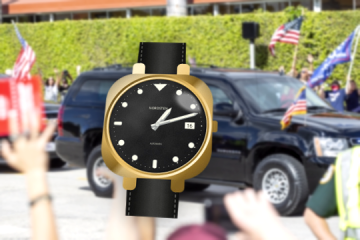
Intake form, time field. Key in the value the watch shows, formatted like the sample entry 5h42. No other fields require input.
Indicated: 1h12
